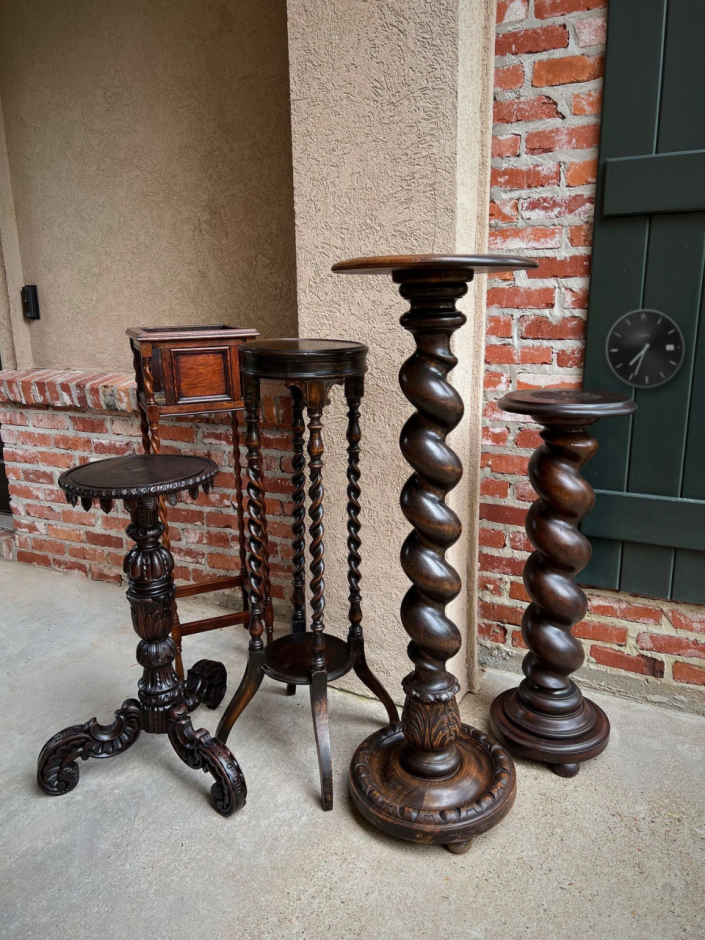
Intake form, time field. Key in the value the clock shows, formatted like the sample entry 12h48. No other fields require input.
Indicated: 7h34
